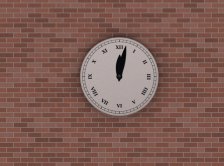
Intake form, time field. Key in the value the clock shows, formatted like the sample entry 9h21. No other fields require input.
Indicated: 12h02
